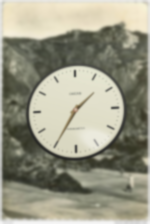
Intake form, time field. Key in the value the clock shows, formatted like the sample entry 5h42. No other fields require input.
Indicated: 1h35
